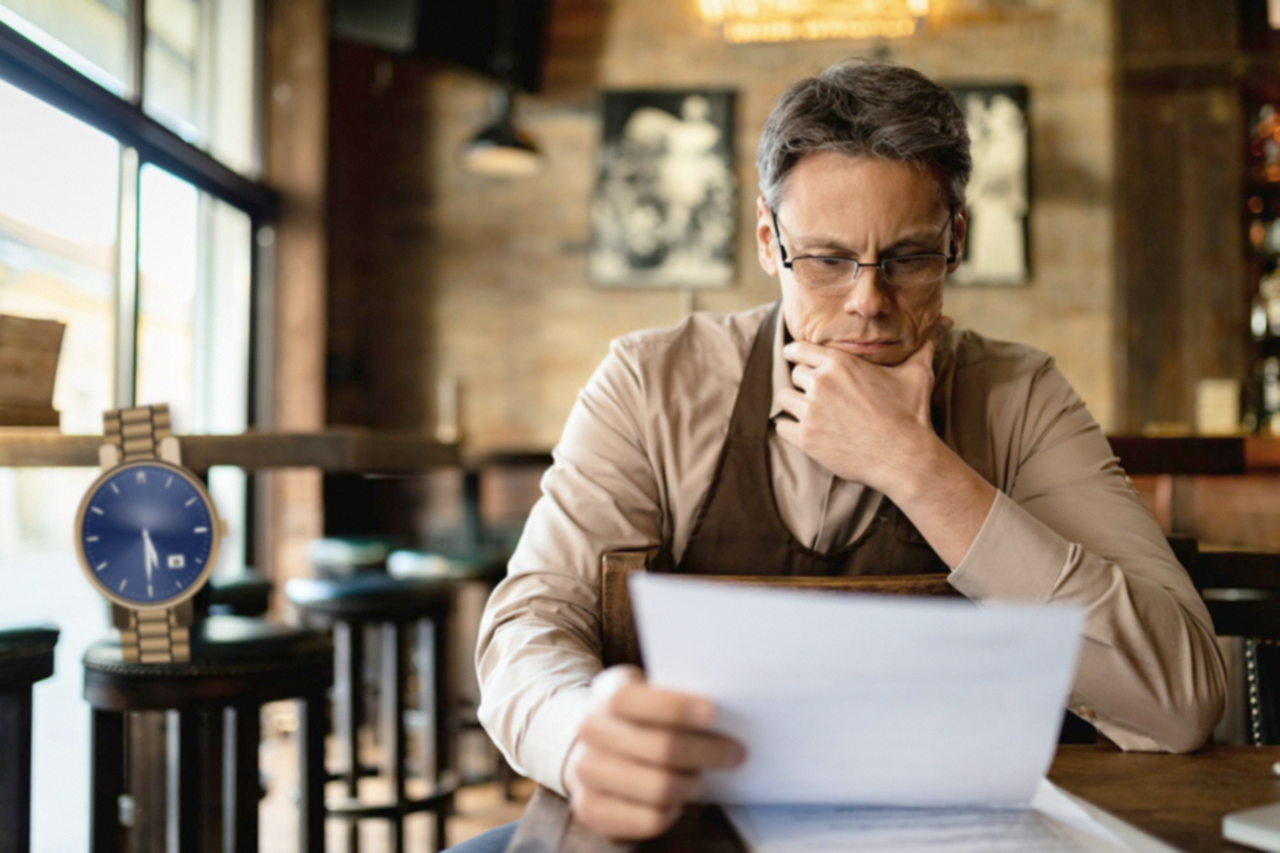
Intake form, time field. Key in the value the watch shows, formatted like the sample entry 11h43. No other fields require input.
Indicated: 5h30
